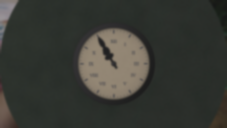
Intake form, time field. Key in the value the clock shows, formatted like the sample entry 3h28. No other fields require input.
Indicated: 10h55
